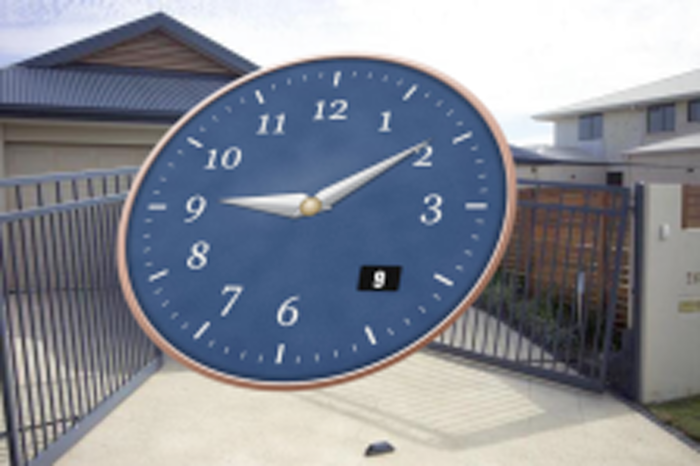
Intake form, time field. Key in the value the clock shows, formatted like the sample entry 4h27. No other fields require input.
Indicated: 9h09
